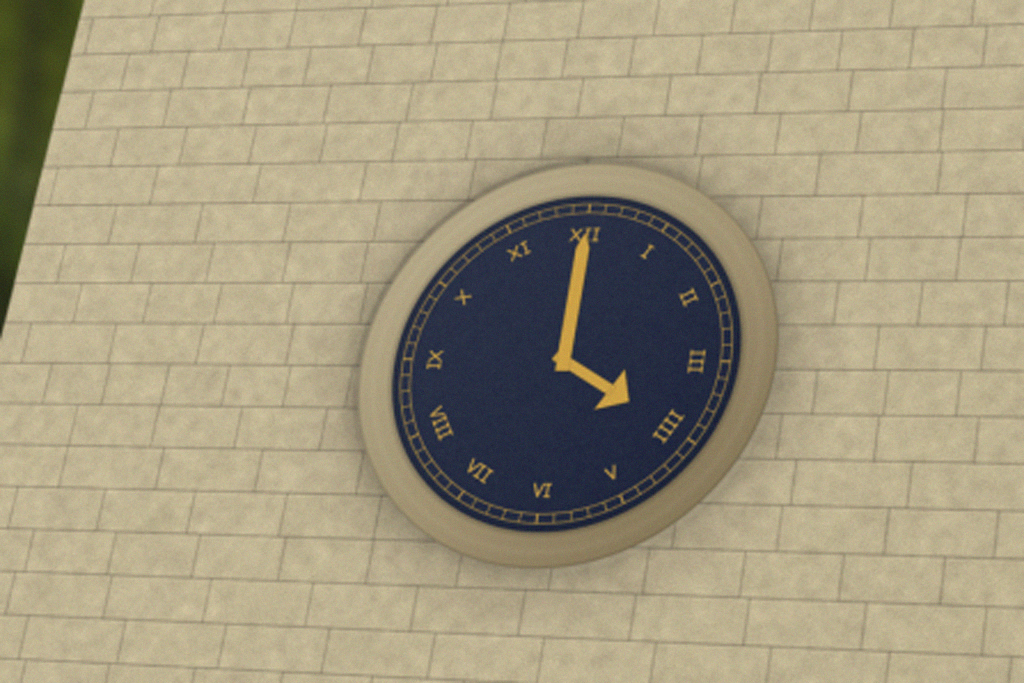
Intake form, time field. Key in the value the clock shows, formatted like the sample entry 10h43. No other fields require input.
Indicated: 4h00
